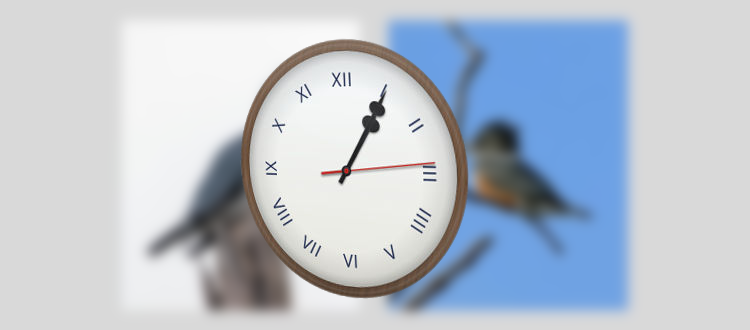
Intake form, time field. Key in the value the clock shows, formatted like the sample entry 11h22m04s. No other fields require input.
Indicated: 1h05m14s
